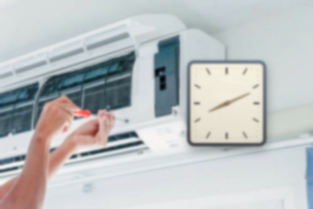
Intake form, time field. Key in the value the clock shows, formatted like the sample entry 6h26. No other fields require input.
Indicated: 8h11
